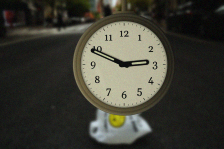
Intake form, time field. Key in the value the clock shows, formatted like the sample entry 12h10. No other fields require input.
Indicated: 2h49
